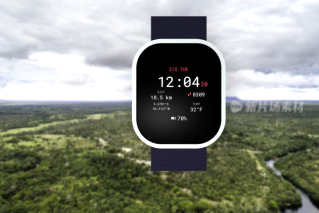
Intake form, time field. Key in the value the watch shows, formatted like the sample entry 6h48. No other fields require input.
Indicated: 12h04
